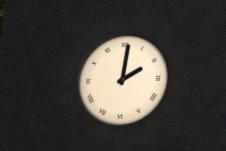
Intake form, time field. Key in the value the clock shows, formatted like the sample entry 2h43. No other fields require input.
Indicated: 2h01
